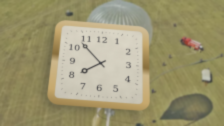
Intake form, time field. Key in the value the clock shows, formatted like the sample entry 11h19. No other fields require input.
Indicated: 7h53
